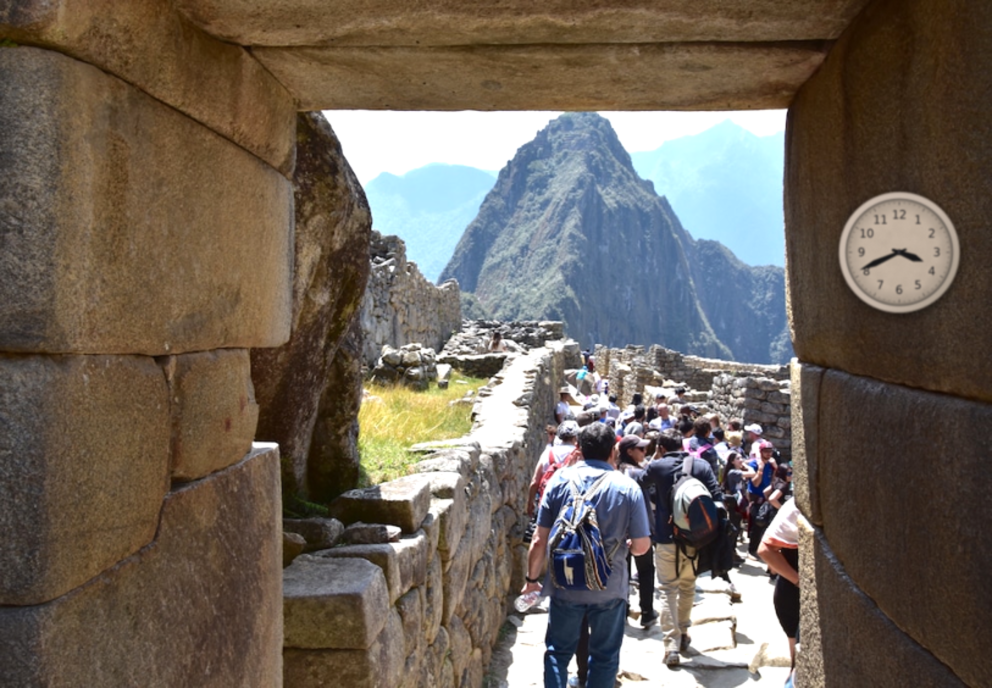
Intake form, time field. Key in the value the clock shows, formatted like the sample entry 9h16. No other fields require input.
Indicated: 3h41
